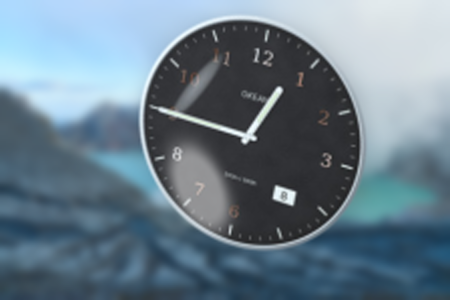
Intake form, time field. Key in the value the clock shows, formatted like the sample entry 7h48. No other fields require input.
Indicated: 12h45
